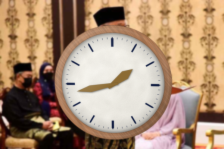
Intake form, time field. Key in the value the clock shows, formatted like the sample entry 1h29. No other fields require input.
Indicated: 1h43
